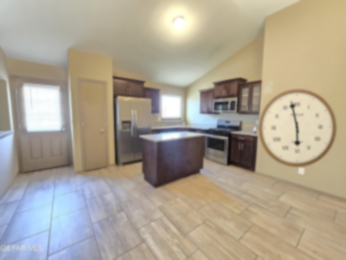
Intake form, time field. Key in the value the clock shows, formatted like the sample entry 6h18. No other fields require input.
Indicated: 5h58
